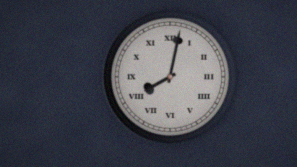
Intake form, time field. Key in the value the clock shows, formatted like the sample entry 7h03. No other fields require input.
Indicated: 8h02
